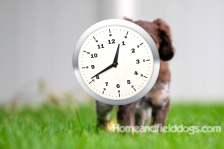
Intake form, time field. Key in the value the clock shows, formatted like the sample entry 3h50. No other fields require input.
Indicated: 12h41
